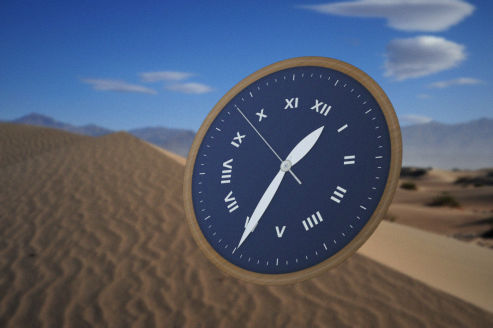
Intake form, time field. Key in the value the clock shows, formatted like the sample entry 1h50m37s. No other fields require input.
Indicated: 12h29m48s
